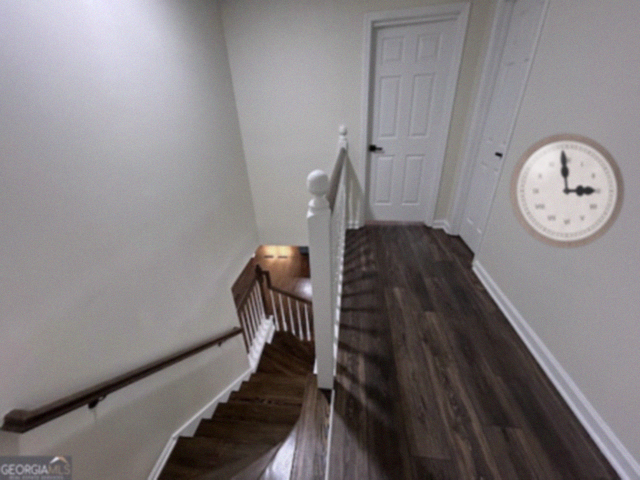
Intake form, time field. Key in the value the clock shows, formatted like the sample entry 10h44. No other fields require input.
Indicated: 2h59
